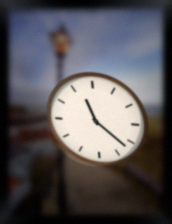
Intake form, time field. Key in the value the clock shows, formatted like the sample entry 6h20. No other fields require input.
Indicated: 11h22
